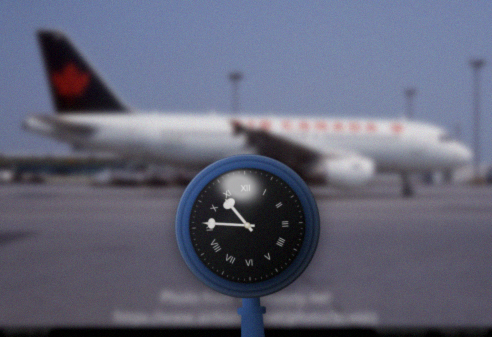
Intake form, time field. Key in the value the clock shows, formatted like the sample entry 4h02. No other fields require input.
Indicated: 10h46
